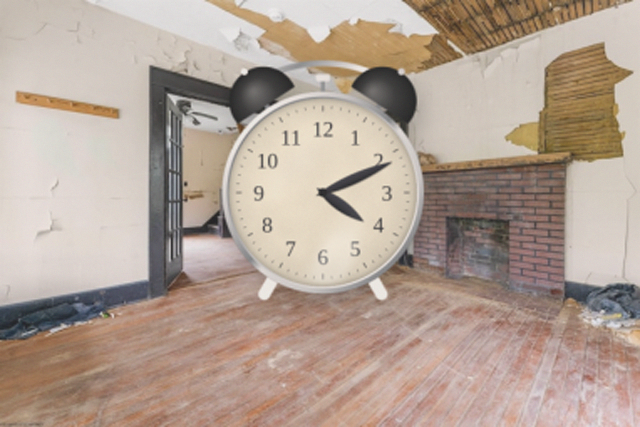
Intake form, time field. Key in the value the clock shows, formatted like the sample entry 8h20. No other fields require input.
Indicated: 4h11
